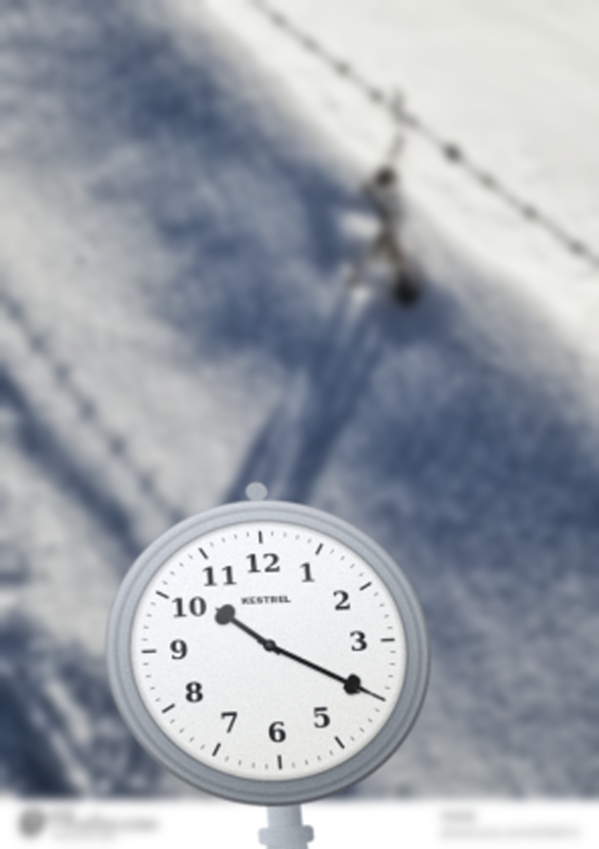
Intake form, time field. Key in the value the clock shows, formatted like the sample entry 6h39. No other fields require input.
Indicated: 10h20
